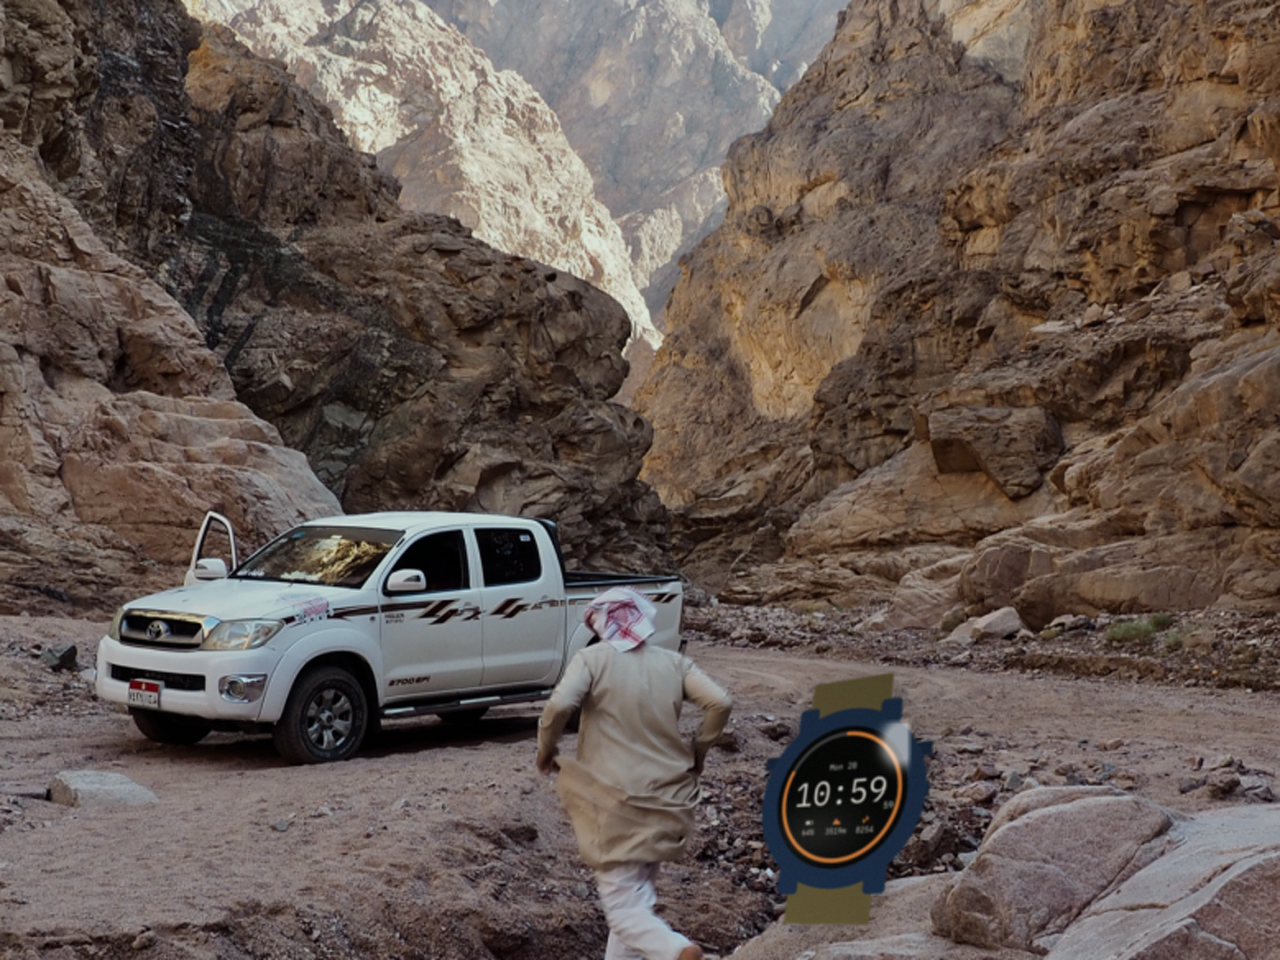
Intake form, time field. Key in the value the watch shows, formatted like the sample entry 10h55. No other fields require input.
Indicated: 10h59
